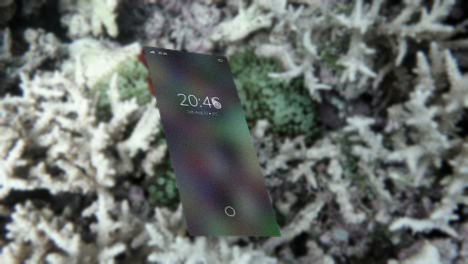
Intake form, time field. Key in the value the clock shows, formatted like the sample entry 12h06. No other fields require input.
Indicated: 20h46
